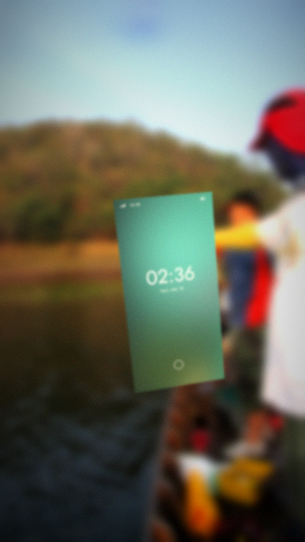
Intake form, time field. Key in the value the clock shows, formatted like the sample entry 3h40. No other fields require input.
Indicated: 2h36
